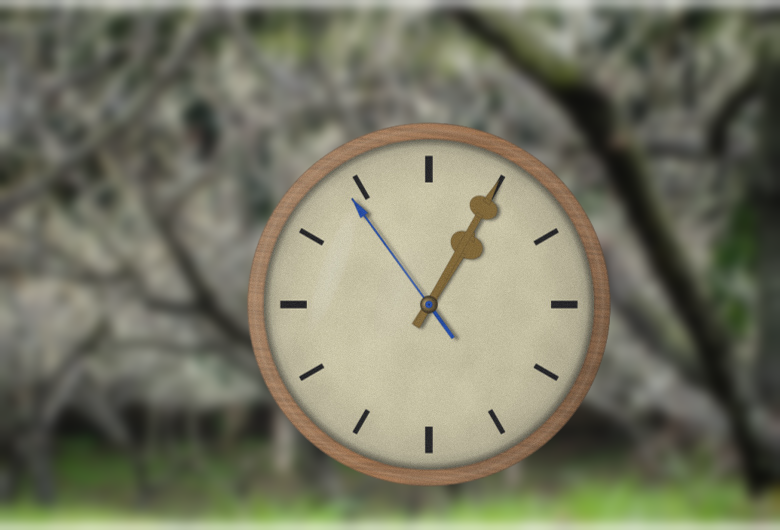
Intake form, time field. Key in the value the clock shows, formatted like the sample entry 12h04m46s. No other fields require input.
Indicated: 1h04m54s
